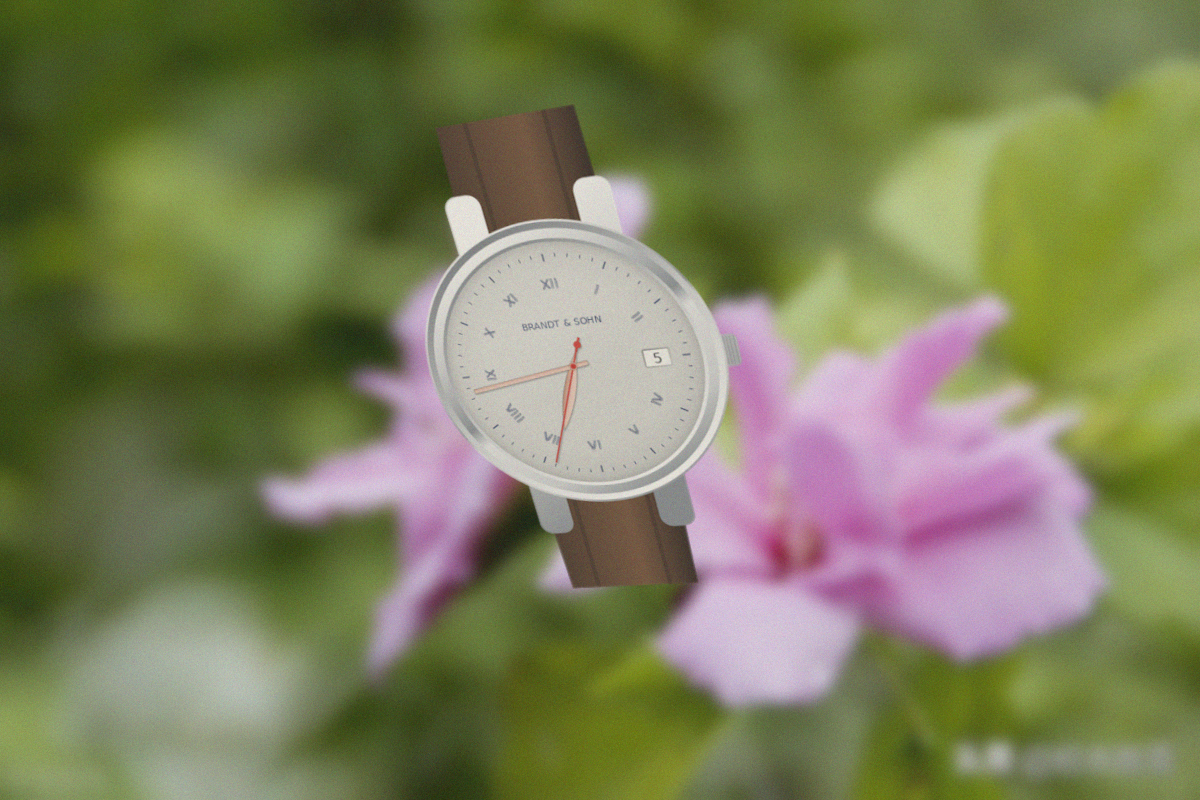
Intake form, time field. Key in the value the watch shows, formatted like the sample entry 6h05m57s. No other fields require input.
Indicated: 6h43m34s
